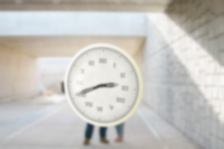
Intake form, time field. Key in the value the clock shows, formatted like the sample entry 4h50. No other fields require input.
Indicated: 2h41
